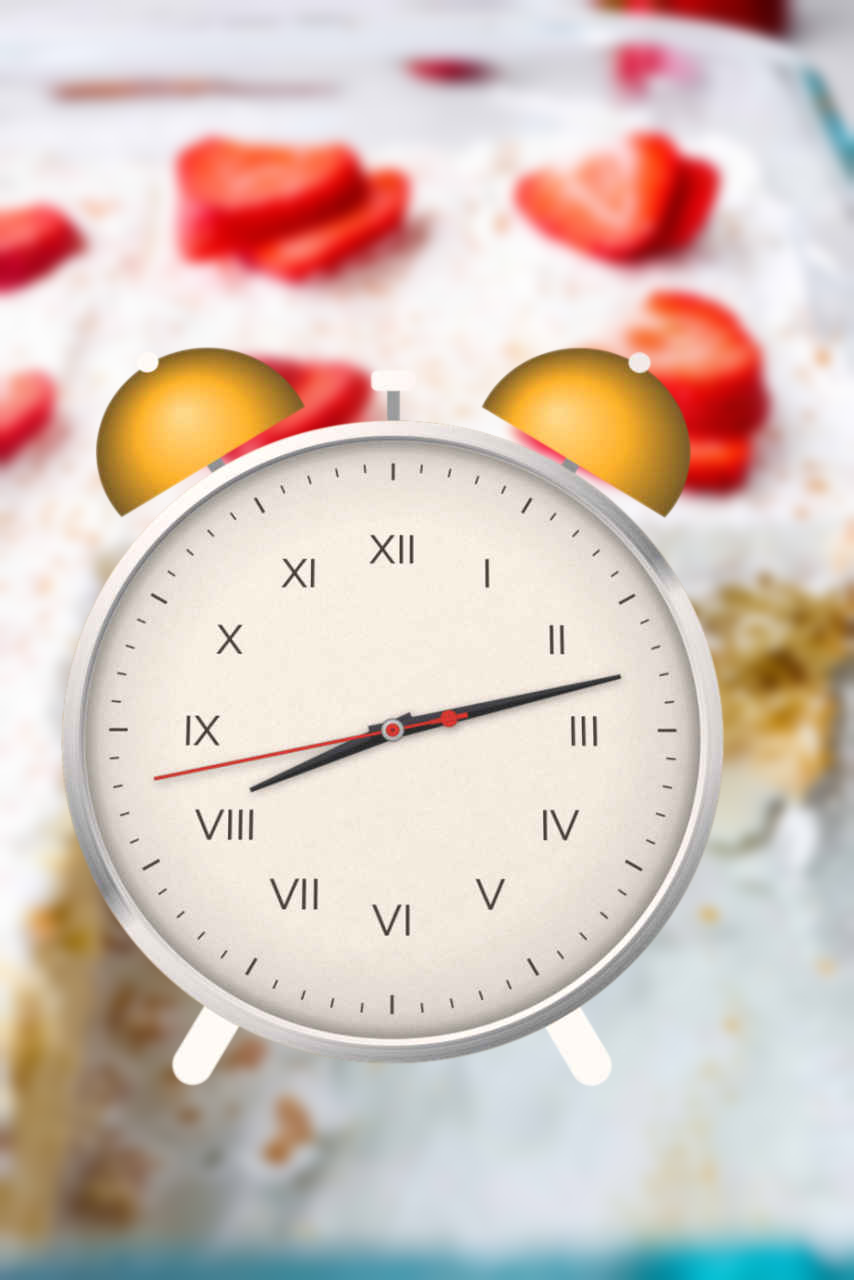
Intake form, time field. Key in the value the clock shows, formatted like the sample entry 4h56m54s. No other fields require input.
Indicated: 8h12m43s
